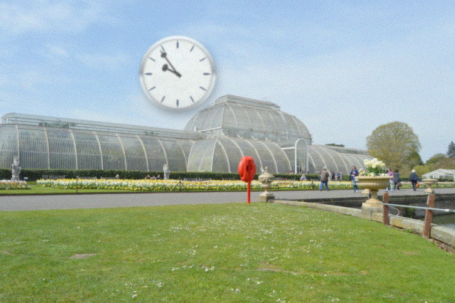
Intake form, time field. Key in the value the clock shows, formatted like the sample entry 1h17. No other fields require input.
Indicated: 9h54
